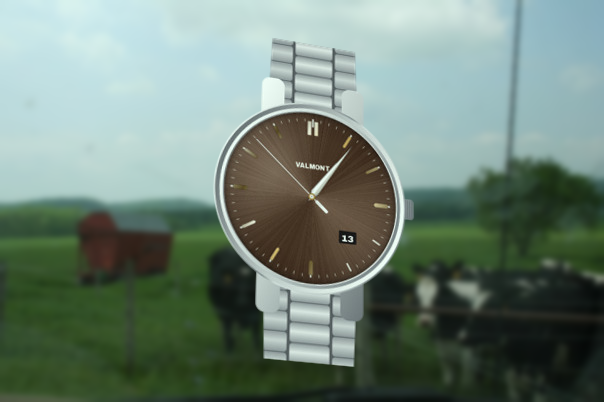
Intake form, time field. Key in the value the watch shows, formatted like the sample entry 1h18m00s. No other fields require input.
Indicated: 1h05m52s
